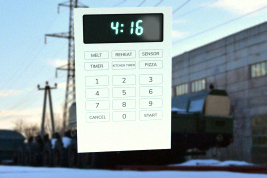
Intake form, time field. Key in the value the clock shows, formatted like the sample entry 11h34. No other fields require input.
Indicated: 4h16
